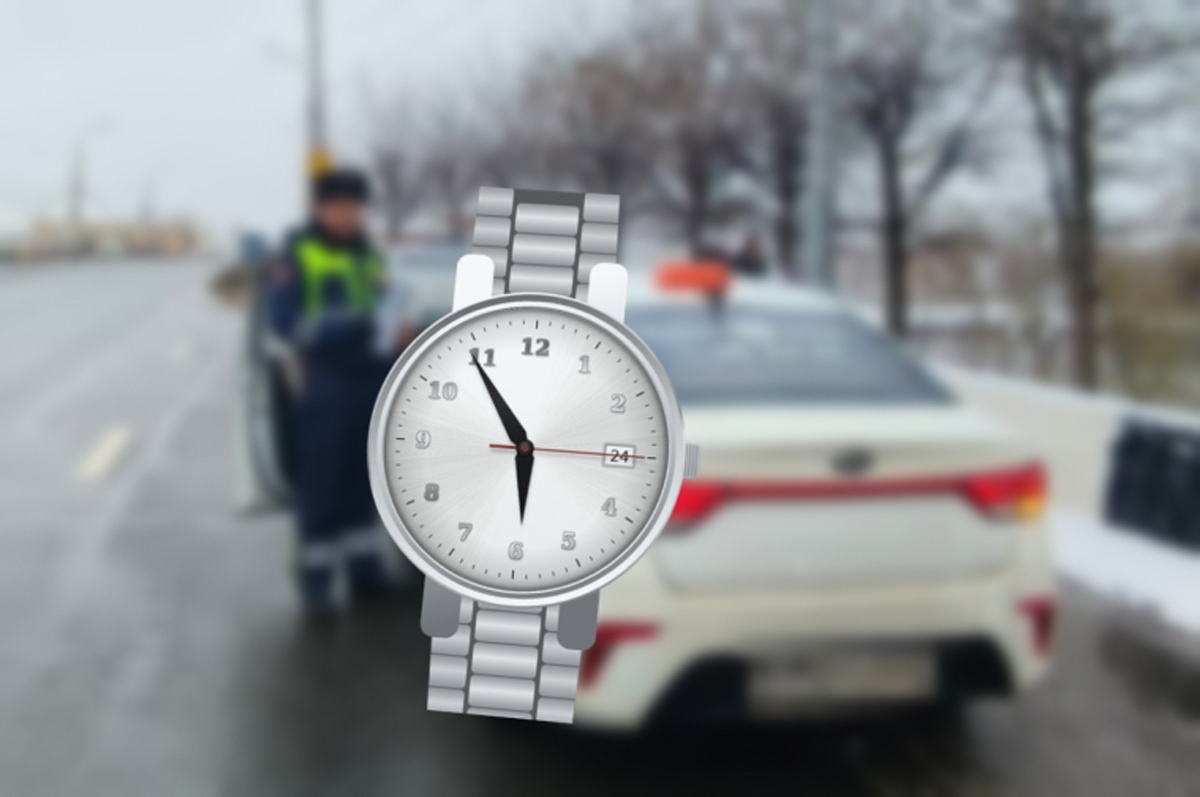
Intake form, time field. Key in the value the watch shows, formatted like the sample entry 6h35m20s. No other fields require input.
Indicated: 5h54m15s
